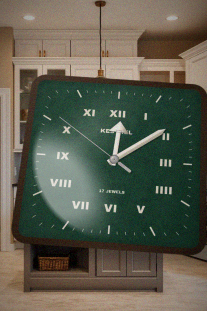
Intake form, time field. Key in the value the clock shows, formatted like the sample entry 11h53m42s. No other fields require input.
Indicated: 12h08m51s
